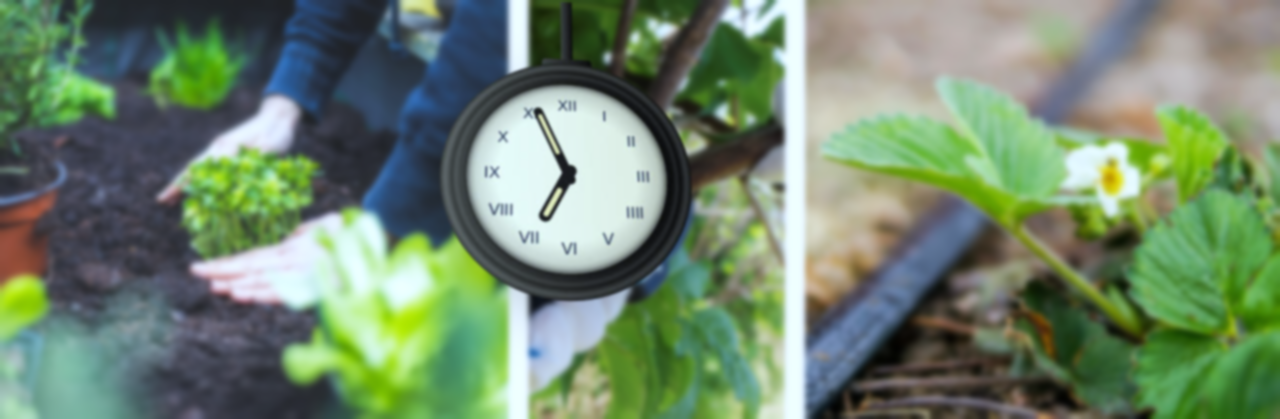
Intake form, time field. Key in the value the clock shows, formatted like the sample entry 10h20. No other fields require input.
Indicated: 6h56
